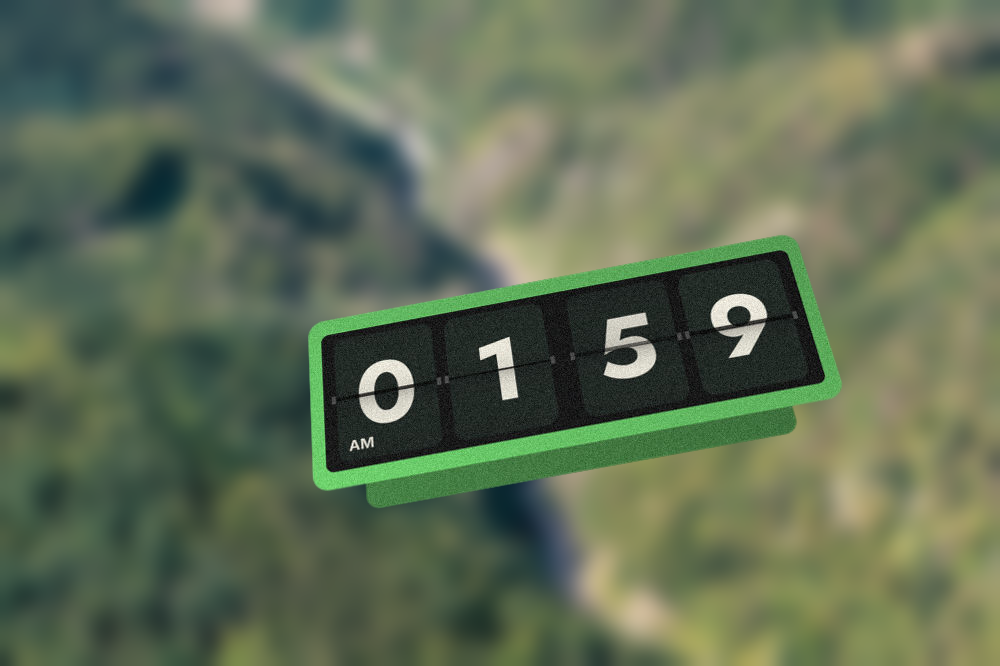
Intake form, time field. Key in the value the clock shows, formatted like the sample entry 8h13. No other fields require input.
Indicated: 1h59
